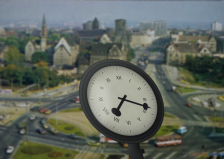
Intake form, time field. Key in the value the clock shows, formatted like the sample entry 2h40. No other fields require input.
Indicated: 7h18
